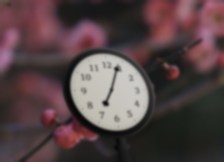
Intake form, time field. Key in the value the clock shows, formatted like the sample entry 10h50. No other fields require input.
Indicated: 7h04
